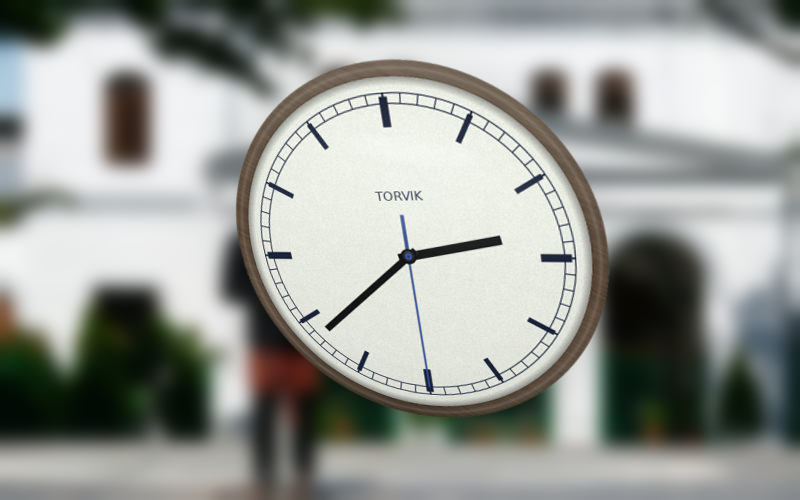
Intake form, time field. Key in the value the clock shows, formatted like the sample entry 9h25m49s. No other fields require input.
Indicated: 2h38m30s
